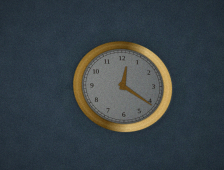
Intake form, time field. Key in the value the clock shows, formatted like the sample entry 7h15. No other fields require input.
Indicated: 12h21
